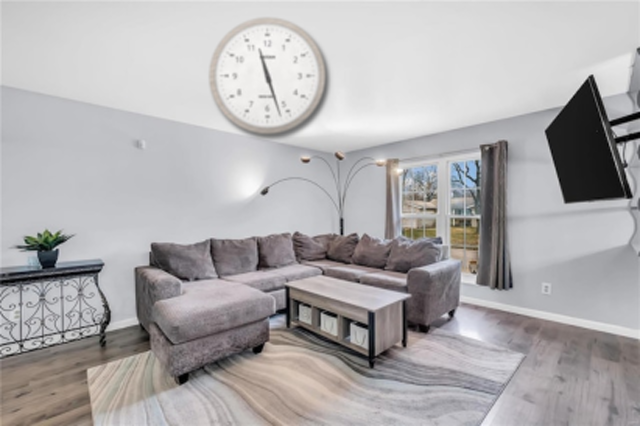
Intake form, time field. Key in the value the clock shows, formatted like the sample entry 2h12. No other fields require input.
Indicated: 11h27
